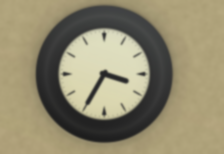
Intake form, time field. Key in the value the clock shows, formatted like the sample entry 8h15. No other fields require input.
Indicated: 3h35
